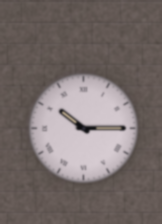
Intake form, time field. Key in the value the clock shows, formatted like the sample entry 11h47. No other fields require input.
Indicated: 10h15
